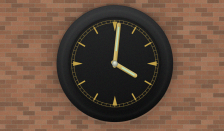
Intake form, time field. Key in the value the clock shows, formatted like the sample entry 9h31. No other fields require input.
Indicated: 4h01
